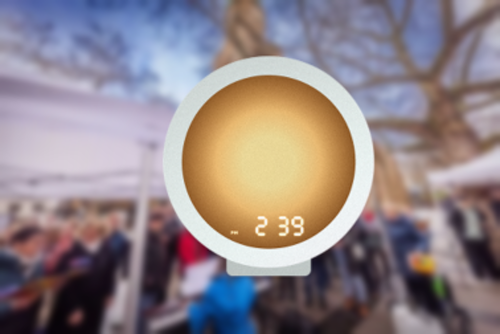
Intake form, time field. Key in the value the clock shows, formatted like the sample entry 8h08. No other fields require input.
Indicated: 2h39
